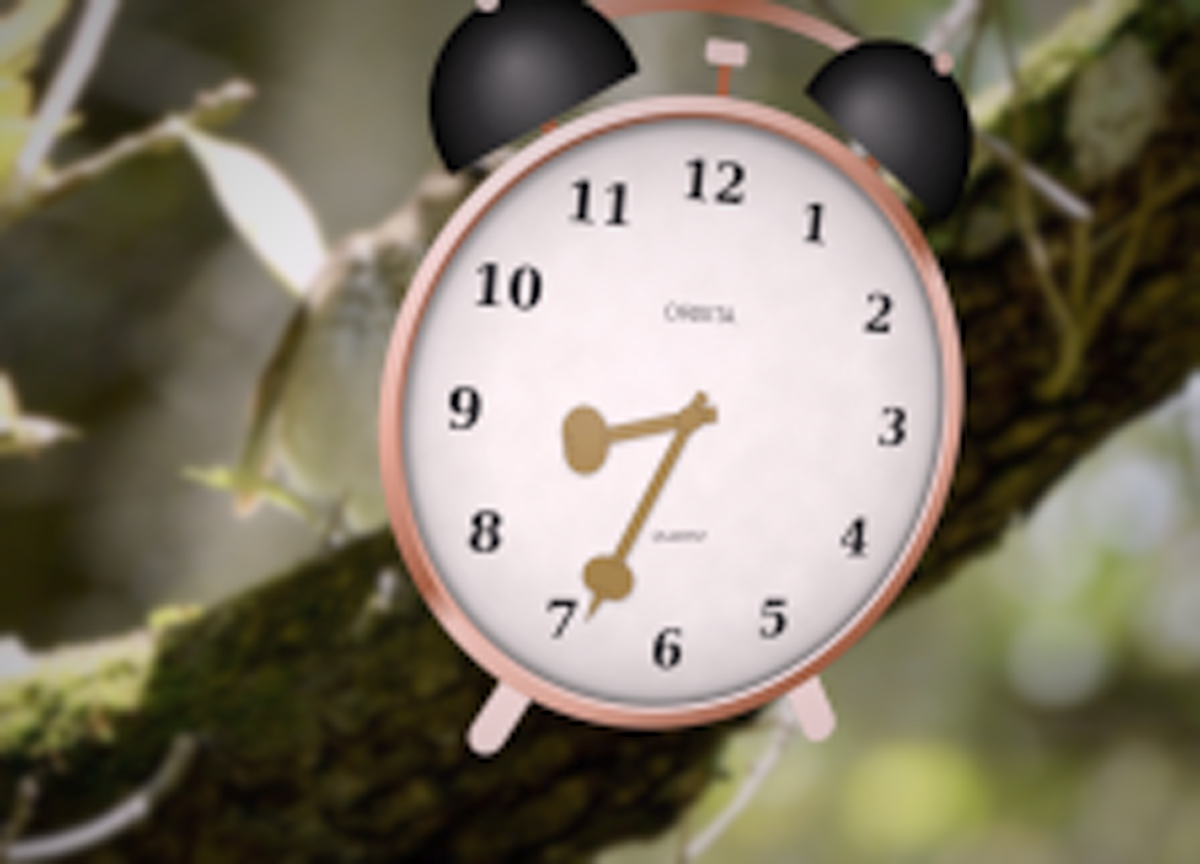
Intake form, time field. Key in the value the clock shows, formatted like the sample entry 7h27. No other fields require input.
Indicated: 8h34
